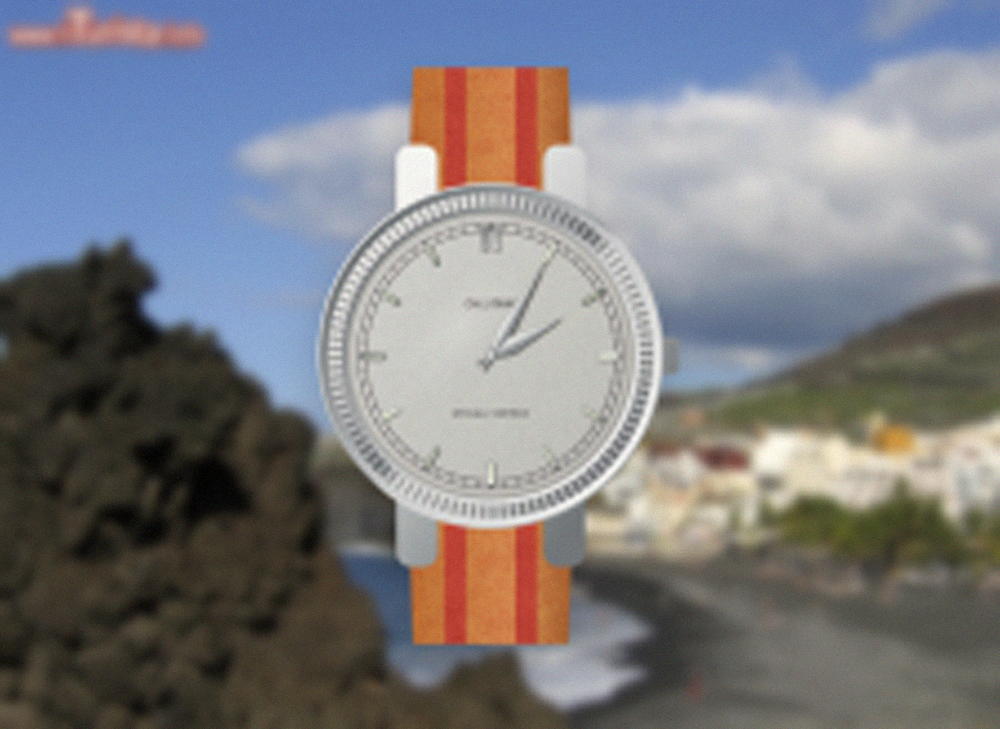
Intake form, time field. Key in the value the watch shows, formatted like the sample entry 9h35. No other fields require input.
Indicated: 2h05
